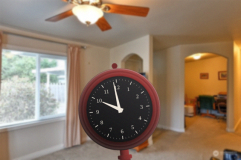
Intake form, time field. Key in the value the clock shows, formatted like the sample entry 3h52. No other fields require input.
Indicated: 9h59
